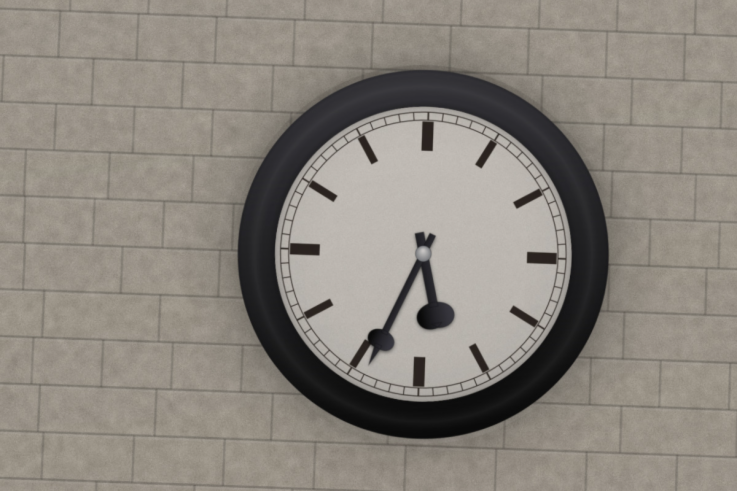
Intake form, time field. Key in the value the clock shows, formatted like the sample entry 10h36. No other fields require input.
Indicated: 5h34
